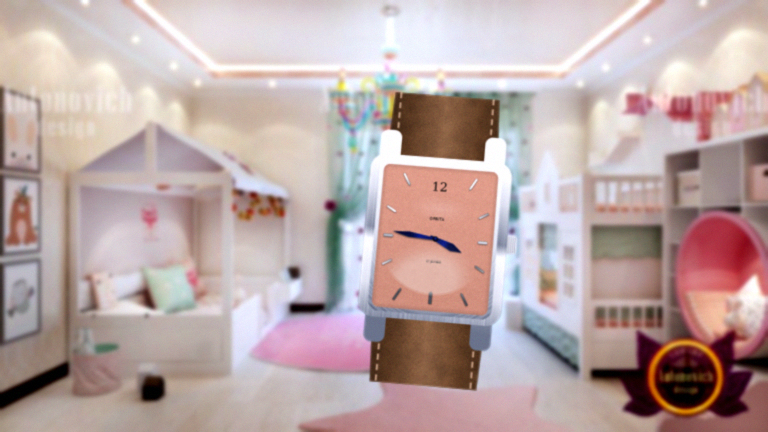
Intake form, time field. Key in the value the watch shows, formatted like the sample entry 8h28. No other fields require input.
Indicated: 3h46
